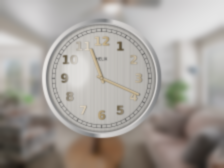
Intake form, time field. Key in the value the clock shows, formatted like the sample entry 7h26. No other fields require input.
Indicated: 11h19
